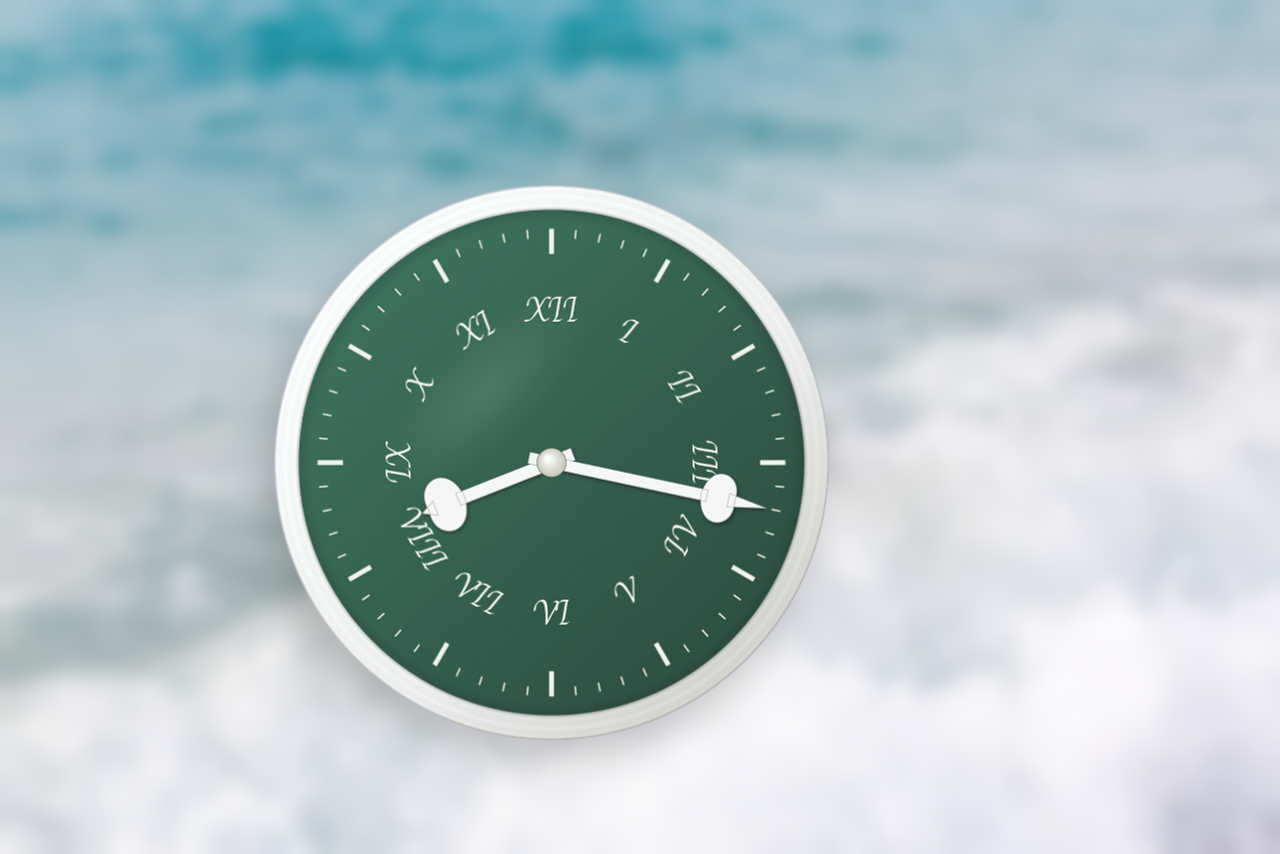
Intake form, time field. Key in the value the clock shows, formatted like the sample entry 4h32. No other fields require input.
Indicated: 8h17
